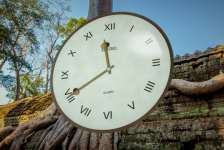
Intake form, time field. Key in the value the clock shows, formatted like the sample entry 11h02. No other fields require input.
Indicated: 11h40
